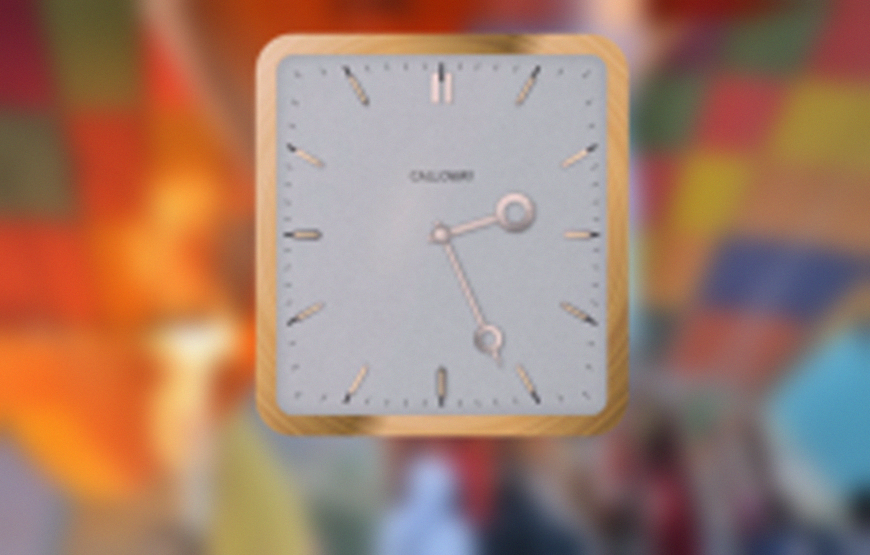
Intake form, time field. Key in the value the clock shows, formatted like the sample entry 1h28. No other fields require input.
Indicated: 2h26
